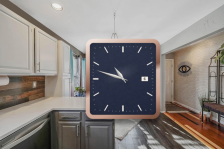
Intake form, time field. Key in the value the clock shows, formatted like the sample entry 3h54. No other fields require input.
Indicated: 10h48
